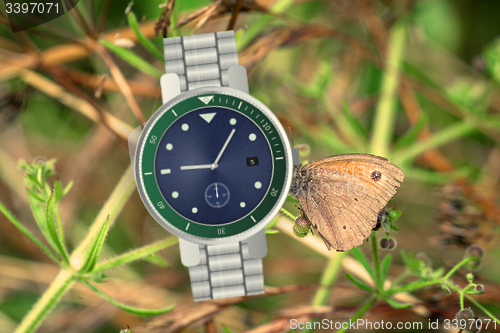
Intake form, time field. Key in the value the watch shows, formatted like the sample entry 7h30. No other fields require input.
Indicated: 9h06
